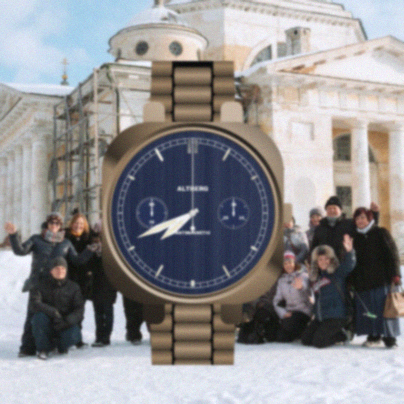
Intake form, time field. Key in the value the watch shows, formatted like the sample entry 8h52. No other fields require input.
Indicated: 7h41
